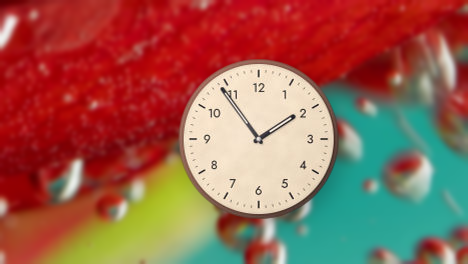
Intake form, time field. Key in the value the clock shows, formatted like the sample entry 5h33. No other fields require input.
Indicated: 1h54
